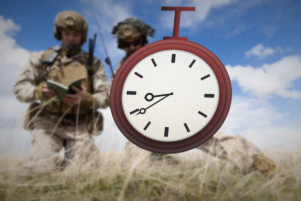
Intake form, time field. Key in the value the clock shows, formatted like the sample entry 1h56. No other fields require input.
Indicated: 8h39
